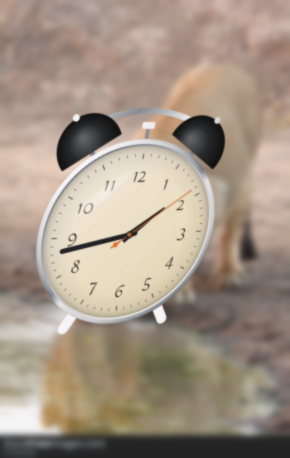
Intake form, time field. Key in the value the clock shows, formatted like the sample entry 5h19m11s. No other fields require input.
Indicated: 1h43m09s
